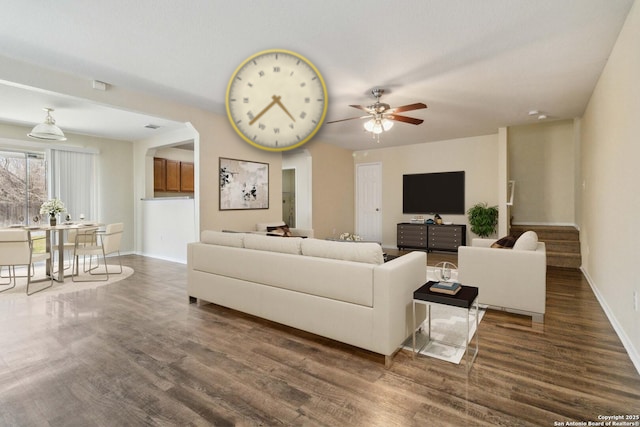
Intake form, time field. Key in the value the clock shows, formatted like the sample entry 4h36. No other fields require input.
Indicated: 4h38
